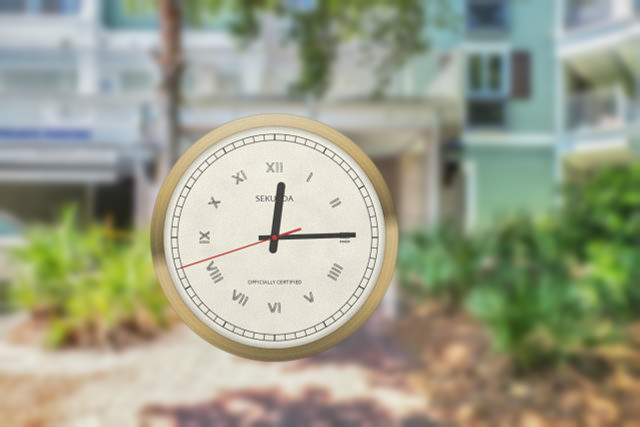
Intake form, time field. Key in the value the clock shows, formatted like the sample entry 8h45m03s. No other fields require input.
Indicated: 12h14m42s
